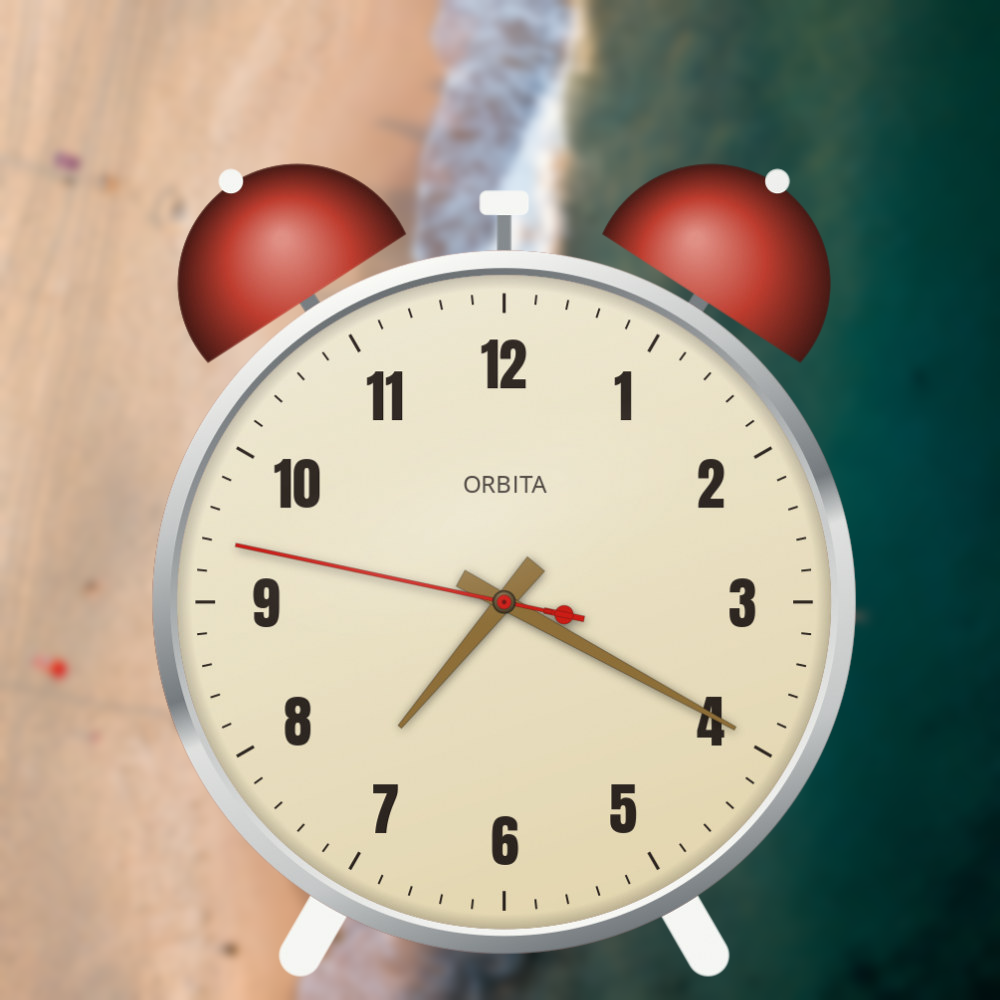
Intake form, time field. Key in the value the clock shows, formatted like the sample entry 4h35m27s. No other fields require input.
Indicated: 7h19m47s
